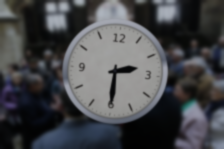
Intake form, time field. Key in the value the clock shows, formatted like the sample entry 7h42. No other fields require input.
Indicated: 2h30
